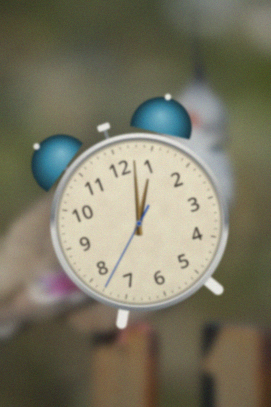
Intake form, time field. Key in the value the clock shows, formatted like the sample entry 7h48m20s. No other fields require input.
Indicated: 1h02m38s
